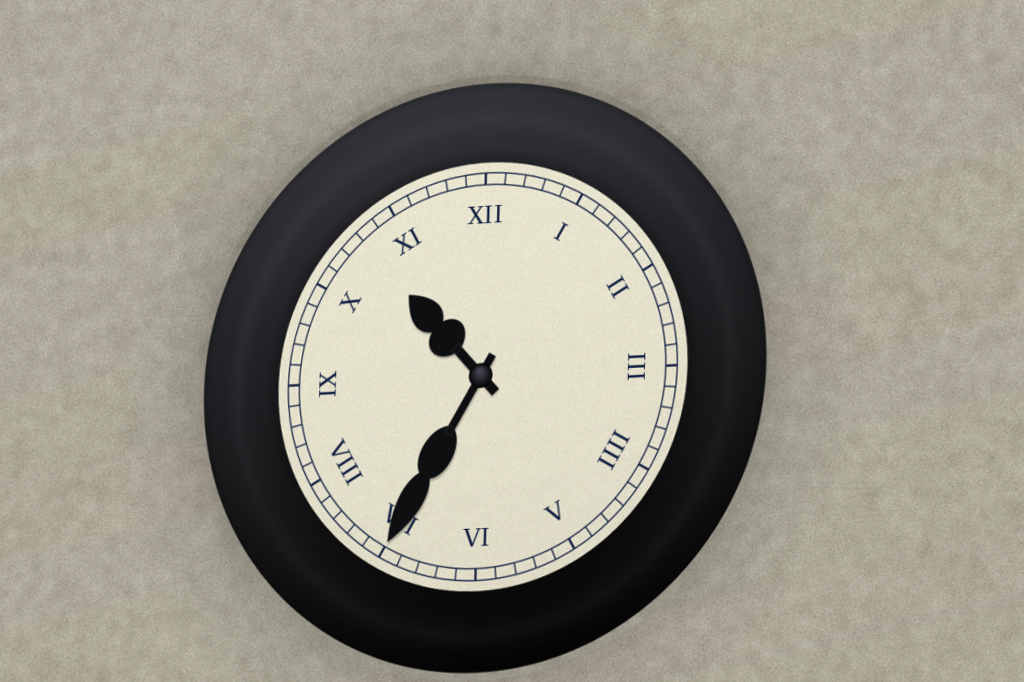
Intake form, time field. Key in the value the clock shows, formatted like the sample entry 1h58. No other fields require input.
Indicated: 10h35
